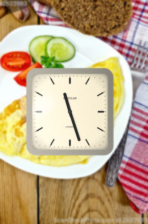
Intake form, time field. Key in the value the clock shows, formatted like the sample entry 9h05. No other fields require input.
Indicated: 11h27
